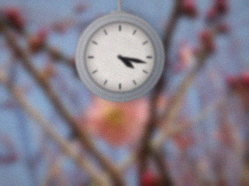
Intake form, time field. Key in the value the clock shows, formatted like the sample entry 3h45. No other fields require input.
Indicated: 4h17
